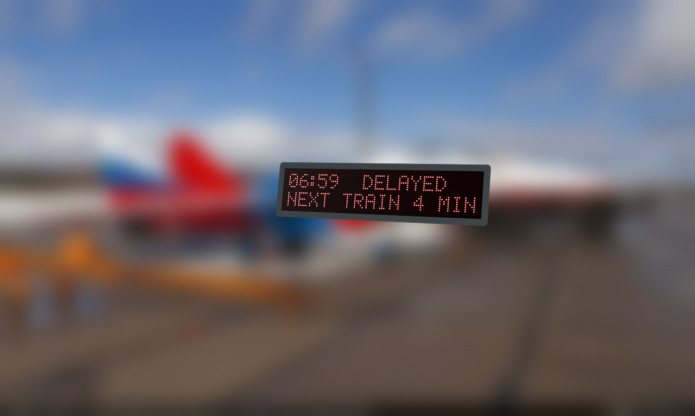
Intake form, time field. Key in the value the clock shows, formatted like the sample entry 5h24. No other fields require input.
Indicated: 6h59
